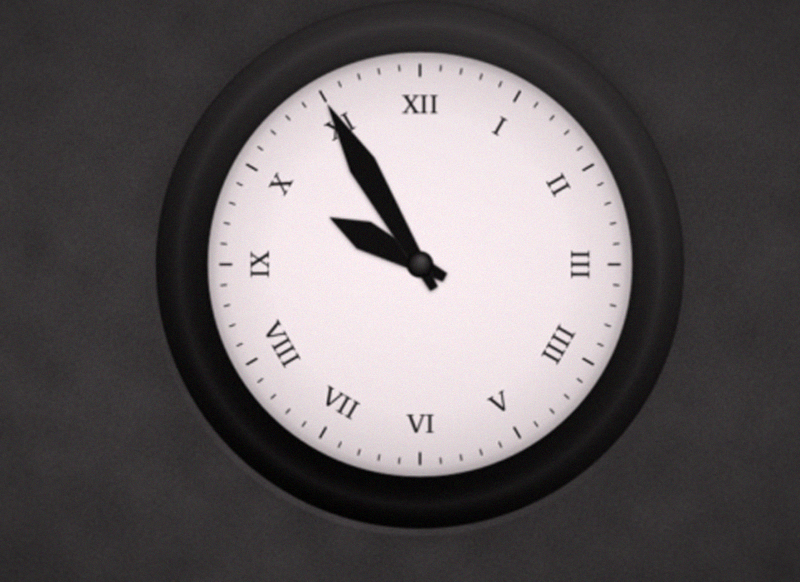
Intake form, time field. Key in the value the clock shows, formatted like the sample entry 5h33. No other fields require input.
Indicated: 9h55
